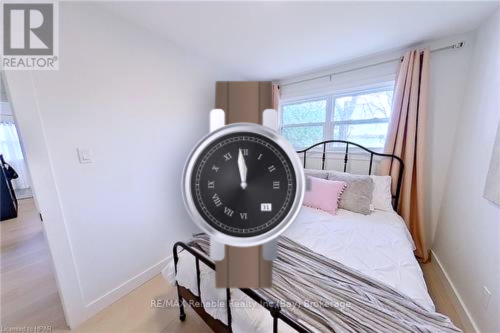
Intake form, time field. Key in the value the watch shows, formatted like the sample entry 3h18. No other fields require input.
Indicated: 11h59
